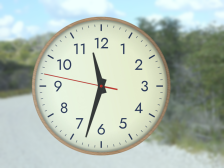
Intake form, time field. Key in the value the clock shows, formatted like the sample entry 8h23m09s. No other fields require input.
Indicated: 11h32m47s
